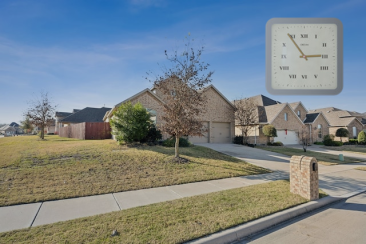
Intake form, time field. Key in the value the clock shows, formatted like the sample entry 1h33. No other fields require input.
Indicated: 2h54
